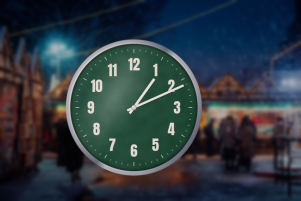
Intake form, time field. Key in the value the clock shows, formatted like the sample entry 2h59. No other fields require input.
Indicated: 1h11
